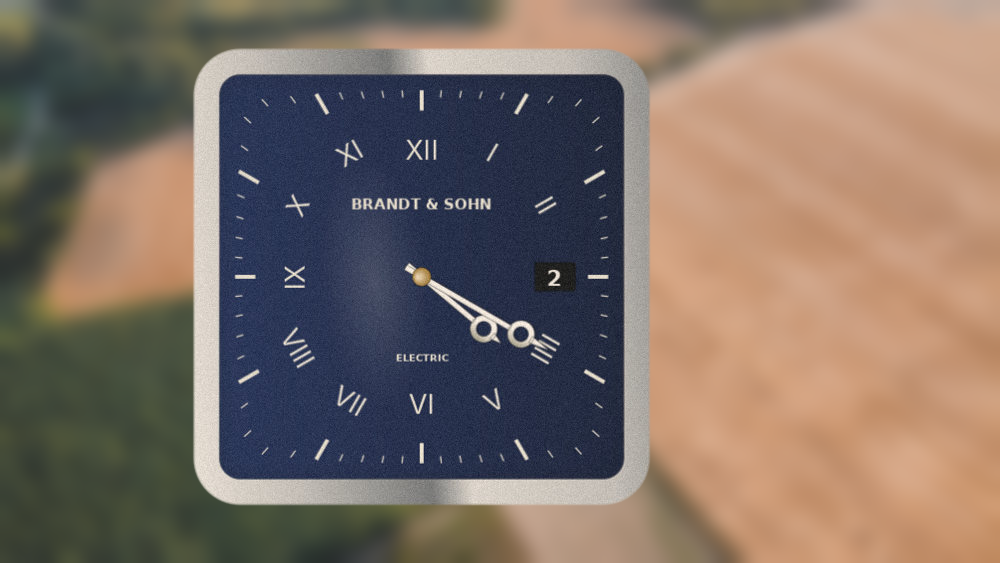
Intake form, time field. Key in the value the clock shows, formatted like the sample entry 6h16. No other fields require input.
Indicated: 4h20
